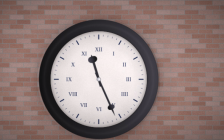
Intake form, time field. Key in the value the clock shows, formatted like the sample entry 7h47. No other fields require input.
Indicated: 11h26
